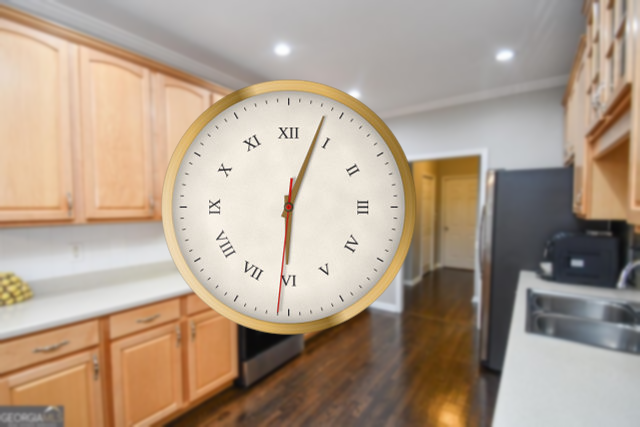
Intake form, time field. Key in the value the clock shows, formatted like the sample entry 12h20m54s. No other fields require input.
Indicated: 6h03m31s
